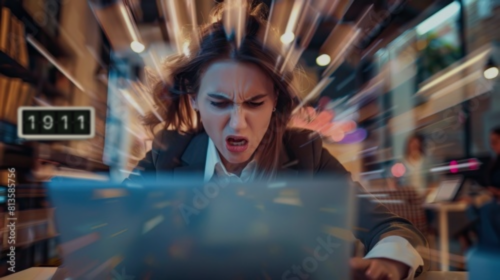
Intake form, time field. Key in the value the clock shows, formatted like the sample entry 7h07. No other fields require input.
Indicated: 19h11
